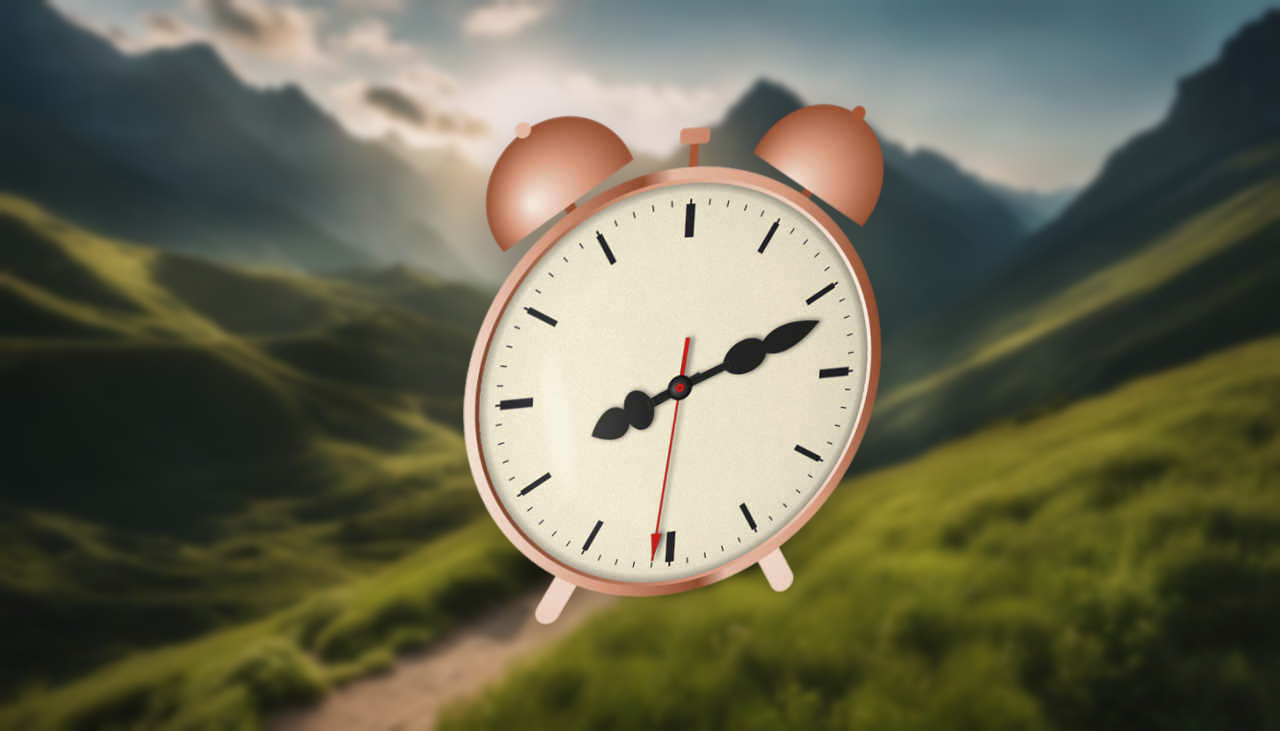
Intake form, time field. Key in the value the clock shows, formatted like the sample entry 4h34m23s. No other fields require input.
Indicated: 8h11m31s
